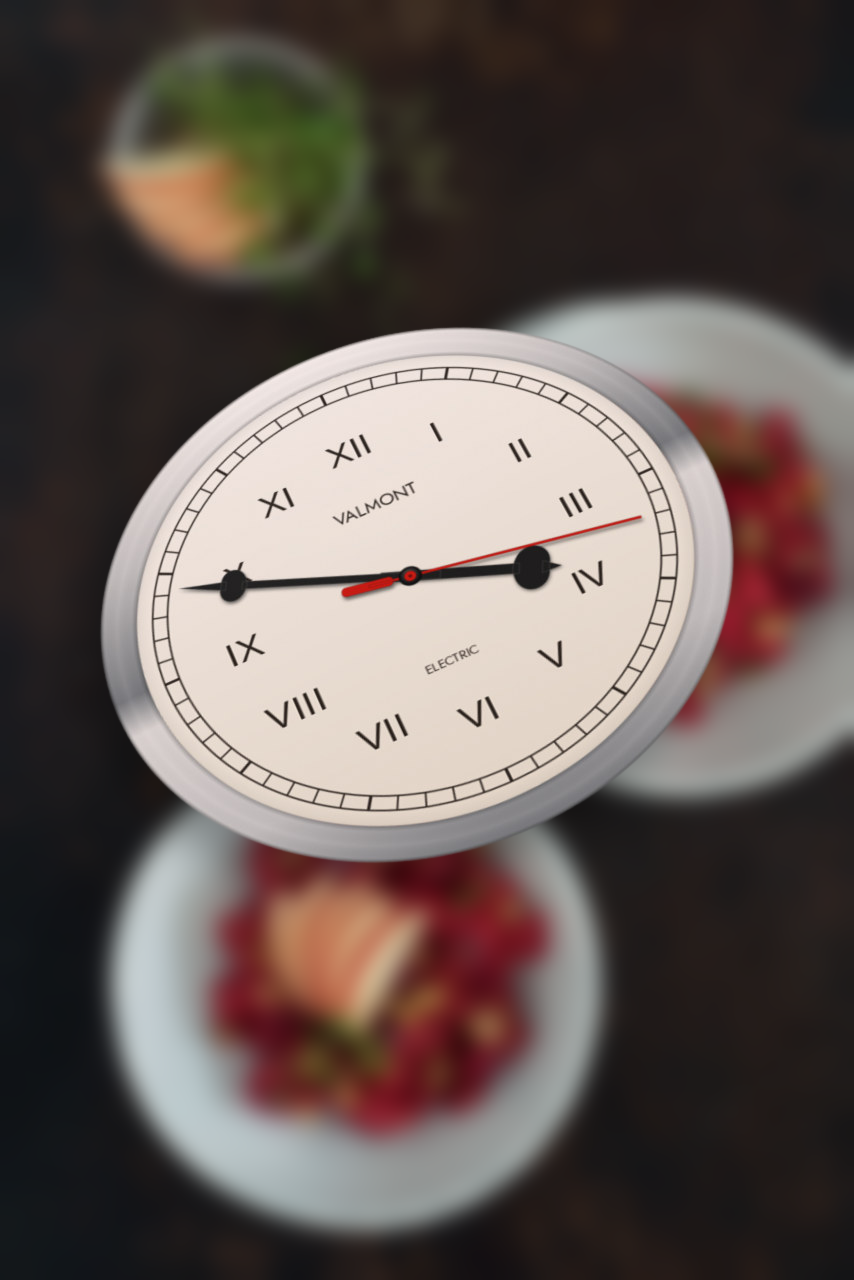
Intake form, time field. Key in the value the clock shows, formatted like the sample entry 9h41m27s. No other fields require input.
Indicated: 3h49m17s
